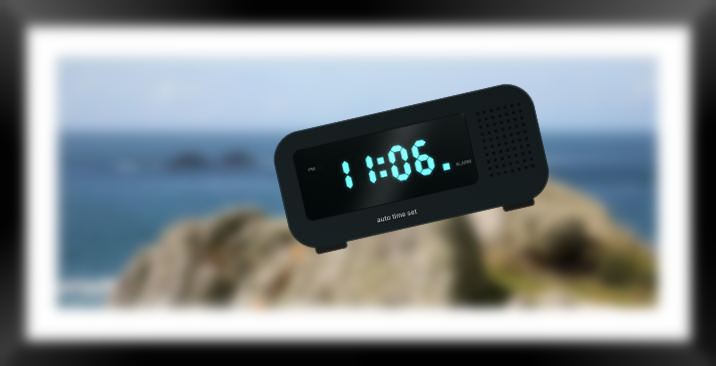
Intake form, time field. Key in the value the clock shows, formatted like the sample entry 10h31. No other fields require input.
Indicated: 11h06
